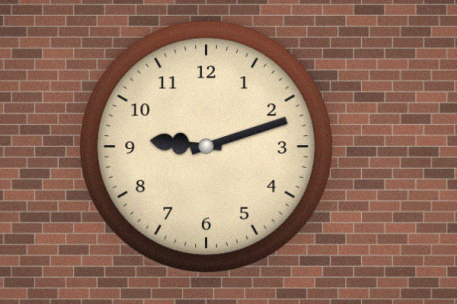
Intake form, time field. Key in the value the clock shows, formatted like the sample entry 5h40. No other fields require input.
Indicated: 9h12
